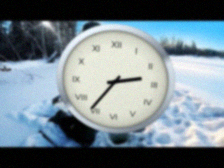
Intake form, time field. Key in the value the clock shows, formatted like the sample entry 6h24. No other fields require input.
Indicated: 2h36
